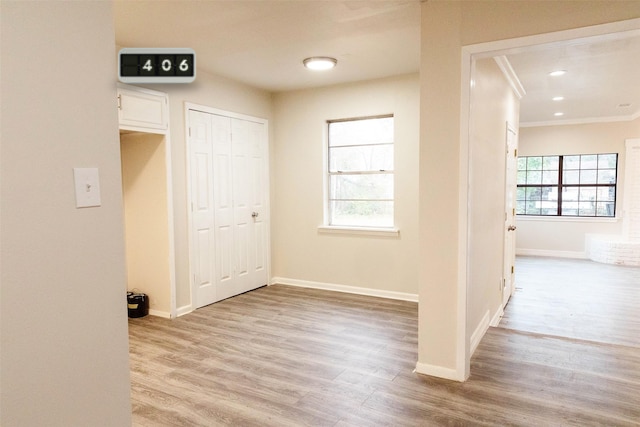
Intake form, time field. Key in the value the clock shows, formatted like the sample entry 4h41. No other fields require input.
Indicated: 4h06
